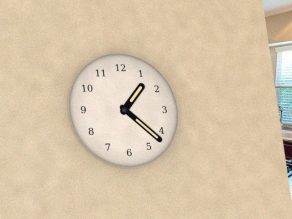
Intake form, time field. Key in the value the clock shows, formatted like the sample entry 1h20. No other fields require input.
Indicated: 1h22
